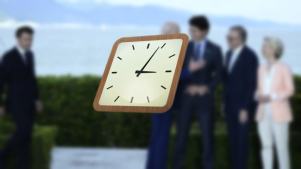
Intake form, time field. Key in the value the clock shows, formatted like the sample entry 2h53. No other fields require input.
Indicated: 3h04
